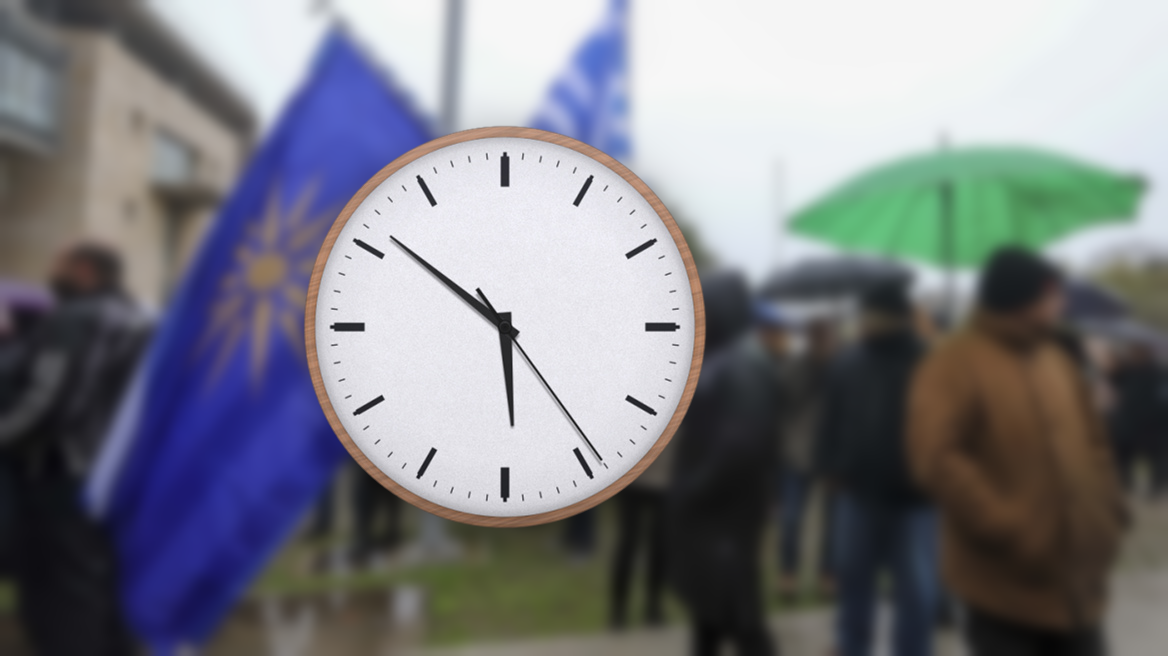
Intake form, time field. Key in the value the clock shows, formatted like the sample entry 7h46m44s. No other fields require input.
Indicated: 5h51m24s
